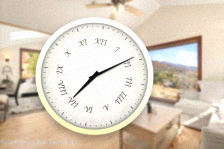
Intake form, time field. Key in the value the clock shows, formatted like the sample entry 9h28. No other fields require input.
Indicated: 7h09
